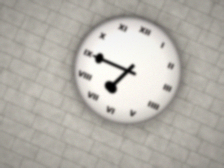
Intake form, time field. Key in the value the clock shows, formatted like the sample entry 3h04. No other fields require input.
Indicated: 6h45
